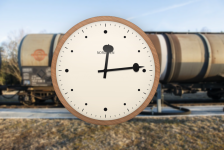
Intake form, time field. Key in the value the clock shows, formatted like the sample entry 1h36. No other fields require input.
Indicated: 12h14
